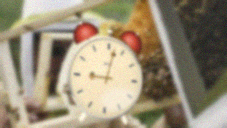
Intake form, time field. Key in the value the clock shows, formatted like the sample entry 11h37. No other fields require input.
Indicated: 9h02
